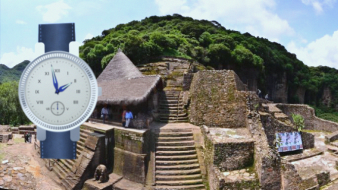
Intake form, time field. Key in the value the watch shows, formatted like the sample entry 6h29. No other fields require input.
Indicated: 1h58
